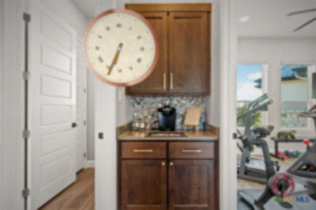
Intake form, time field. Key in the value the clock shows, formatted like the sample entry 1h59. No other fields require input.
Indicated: 6h34
